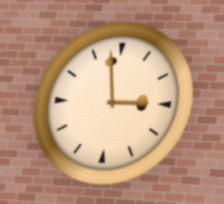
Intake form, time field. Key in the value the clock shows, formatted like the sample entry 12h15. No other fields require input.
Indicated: 2h58
